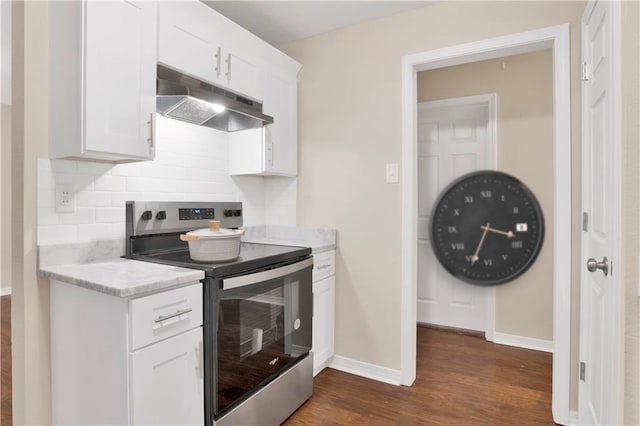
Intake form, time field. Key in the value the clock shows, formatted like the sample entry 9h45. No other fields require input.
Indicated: 3h34
